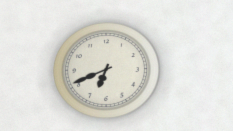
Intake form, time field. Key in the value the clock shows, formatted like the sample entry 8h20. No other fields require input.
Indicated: 6h41
